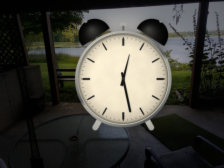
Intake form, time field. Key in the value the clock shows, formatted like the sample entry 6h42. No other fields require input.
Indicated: 12h28
